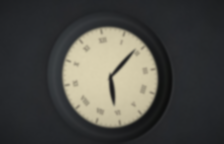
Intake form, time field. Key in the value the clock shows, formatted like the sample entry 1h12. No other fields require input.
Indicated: 6h09
